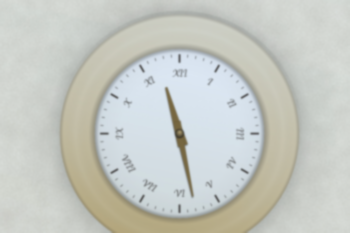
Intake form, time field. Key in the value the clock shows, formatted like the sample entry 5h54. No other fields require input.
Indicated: 11h28
